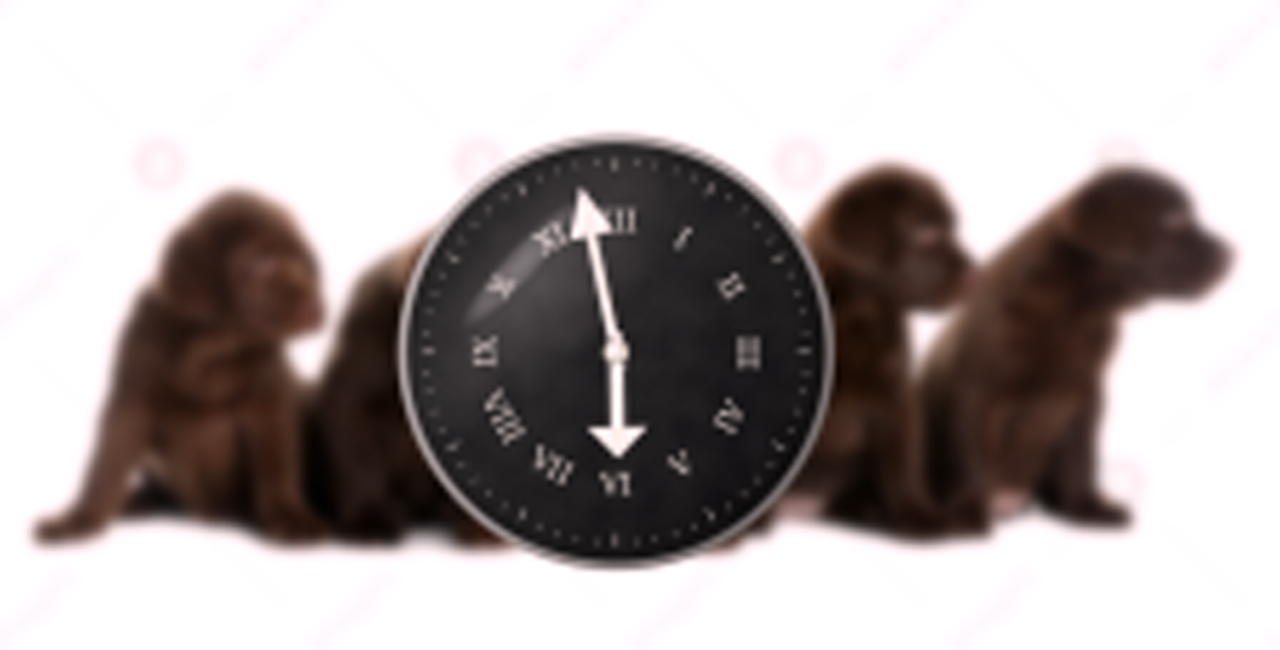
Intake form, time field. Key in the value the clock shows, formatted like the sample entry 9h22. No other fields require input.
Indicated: 5h58
